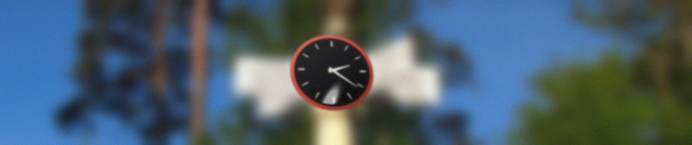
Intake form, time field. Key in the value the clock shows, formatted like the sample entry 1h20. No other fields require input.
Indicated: 2h21
